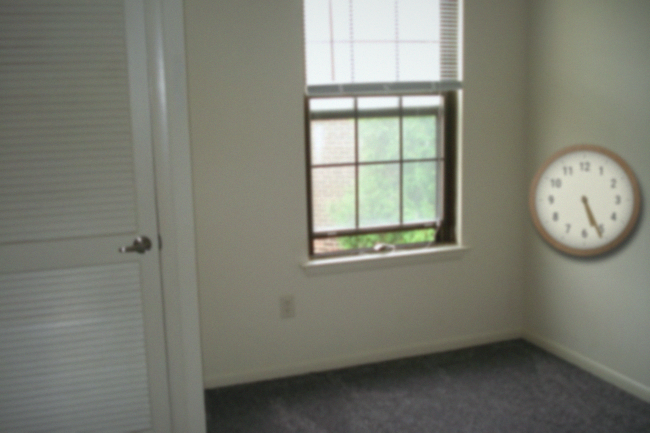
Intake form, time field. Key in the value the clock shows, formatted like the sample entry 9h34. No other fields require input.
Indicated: 5h26
